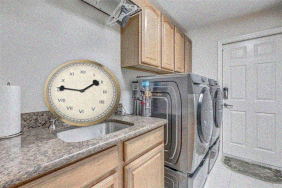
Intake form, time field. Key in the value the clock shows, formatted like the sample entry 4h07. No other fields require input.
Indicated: 1h46
